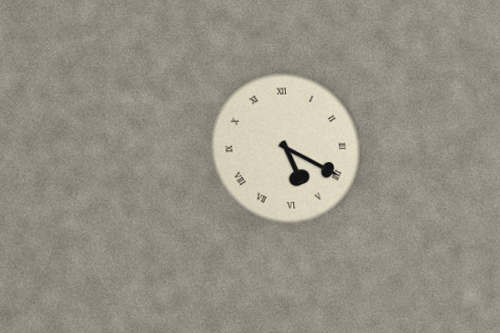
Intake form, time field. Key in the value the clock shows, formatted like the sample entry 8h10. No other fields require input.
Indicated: 5h20
